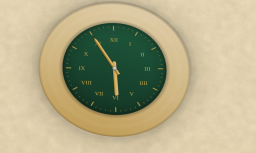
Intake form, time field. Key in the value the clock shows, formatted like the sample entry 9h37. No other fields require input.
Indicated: 5h55
